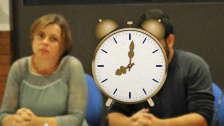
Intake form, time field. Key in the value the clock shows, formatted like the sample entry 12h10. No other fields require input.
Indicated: 8h01
